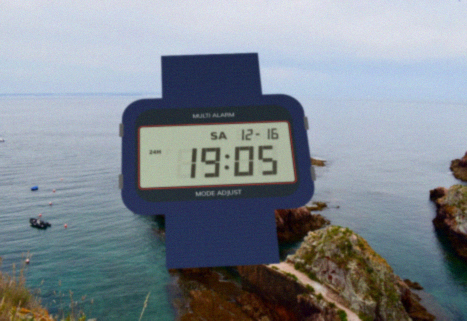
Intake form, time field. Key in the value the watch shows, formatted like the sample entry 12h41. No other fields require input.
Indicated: 19h05
